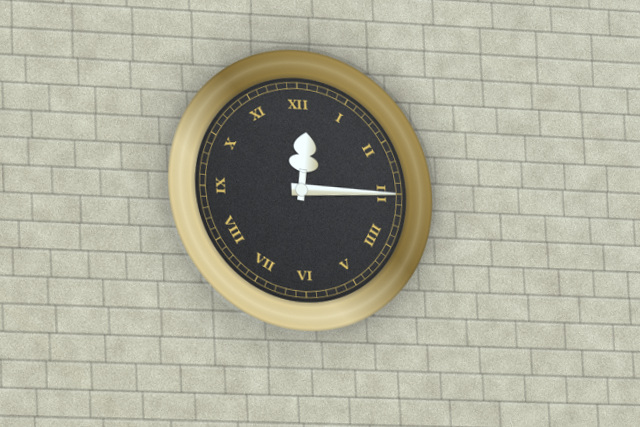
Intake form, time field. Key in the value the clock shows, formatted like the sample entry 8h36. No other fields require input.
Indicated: 12h15
